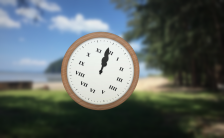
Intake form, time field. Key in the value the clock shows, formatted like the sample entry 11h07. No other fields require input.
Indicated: 11h59
